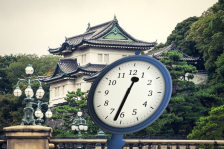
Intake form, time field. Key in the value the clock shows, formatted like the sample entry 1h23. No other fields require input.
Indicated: 12h32
